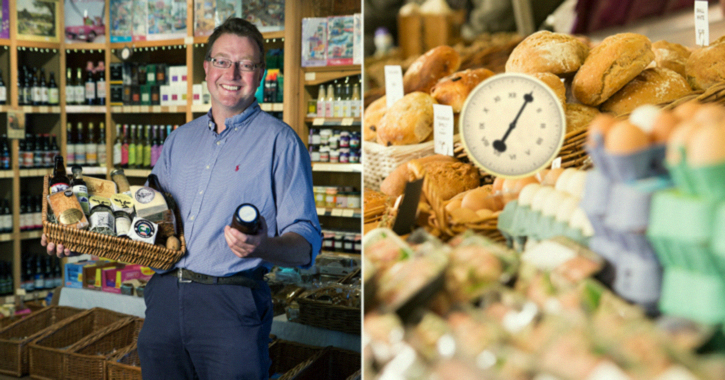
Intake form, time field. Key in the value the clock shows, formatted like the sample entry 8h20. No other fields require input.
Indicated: 7h05
